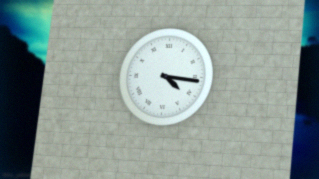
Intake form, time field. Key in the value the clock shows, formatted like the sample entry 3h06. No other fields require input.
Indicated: 4h16
